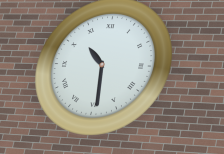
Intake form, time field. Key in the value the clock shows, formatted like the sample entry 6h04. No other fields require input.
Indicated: 10h29
